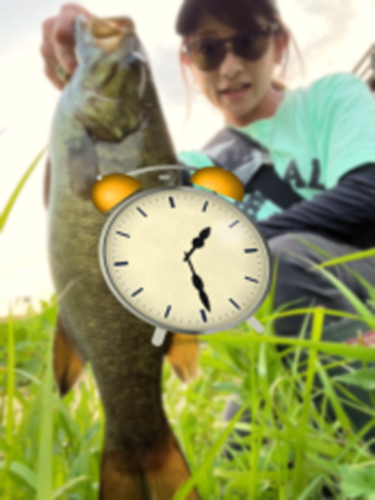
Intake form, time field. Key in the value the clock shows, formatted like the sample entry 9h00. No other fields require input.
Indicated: 1h29
